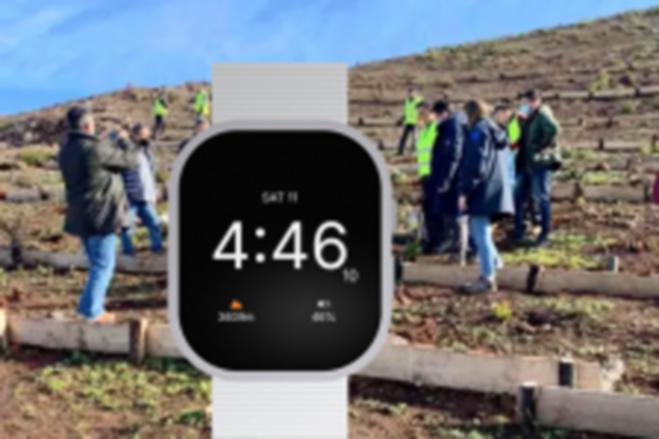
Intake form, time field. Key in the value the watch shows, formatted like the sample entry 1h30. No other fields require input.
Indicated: 4h46
